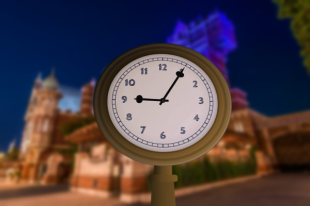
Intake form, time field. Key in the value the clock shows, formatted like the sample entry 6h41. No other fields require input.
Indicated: 9h05
